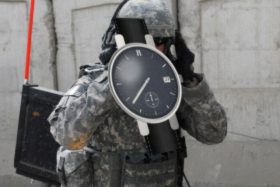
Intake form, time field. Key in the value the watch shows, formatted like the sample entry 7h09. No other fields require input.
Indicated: 7h38
